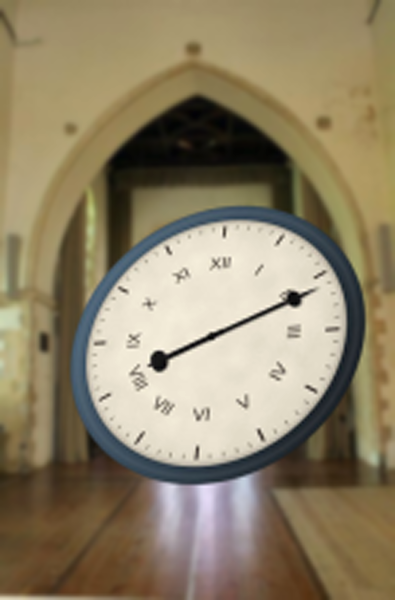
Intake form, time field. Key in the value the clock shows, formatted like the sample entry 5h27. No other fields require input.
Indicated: 8h11
